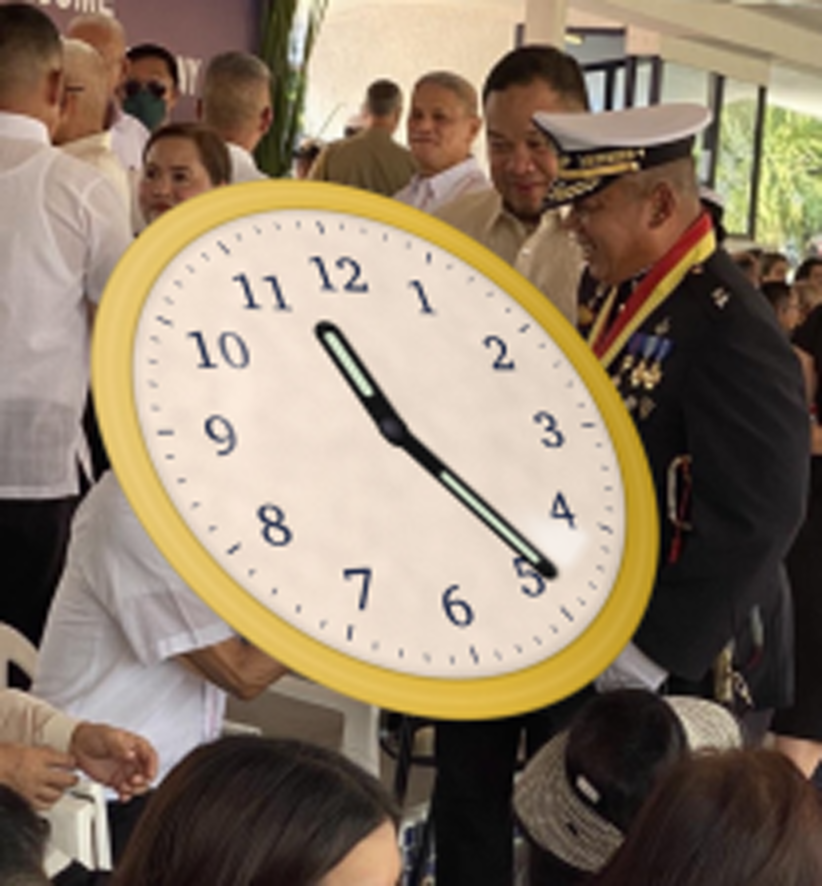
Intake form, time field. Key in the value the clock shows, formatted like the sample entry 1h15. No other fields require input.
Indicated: 11h24
